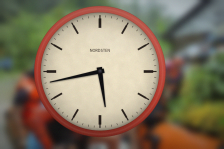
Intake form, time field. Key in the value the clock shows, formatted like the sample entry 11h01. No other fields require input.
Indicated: 5h43
